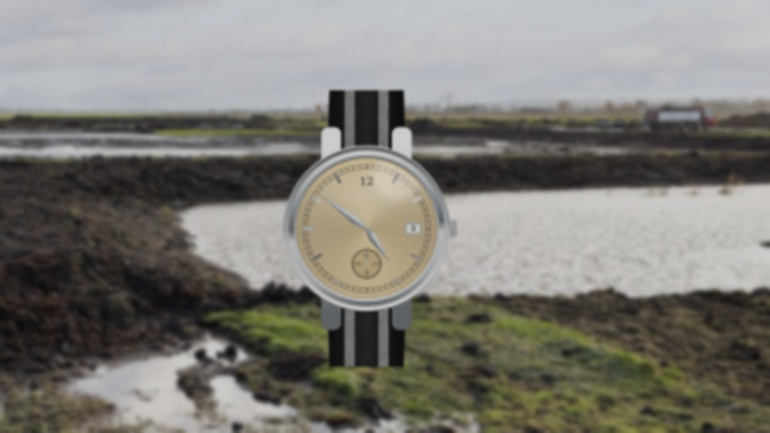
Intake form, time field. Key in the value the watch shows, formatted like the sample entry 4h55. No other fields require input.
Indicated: 4h51
